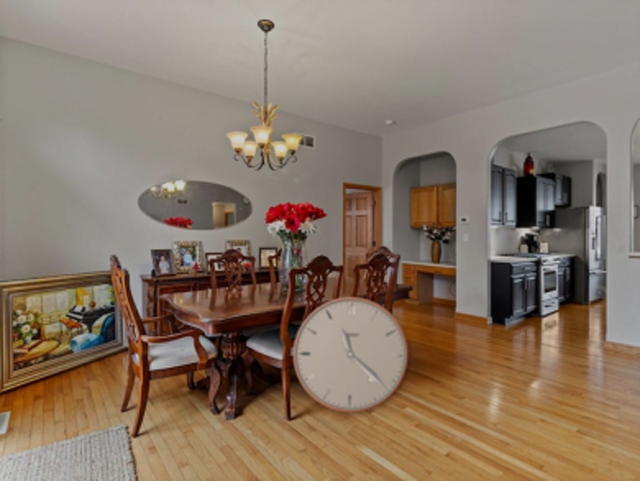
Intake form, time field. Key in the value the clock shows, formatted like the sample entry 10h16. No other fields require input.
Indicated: 11h22
